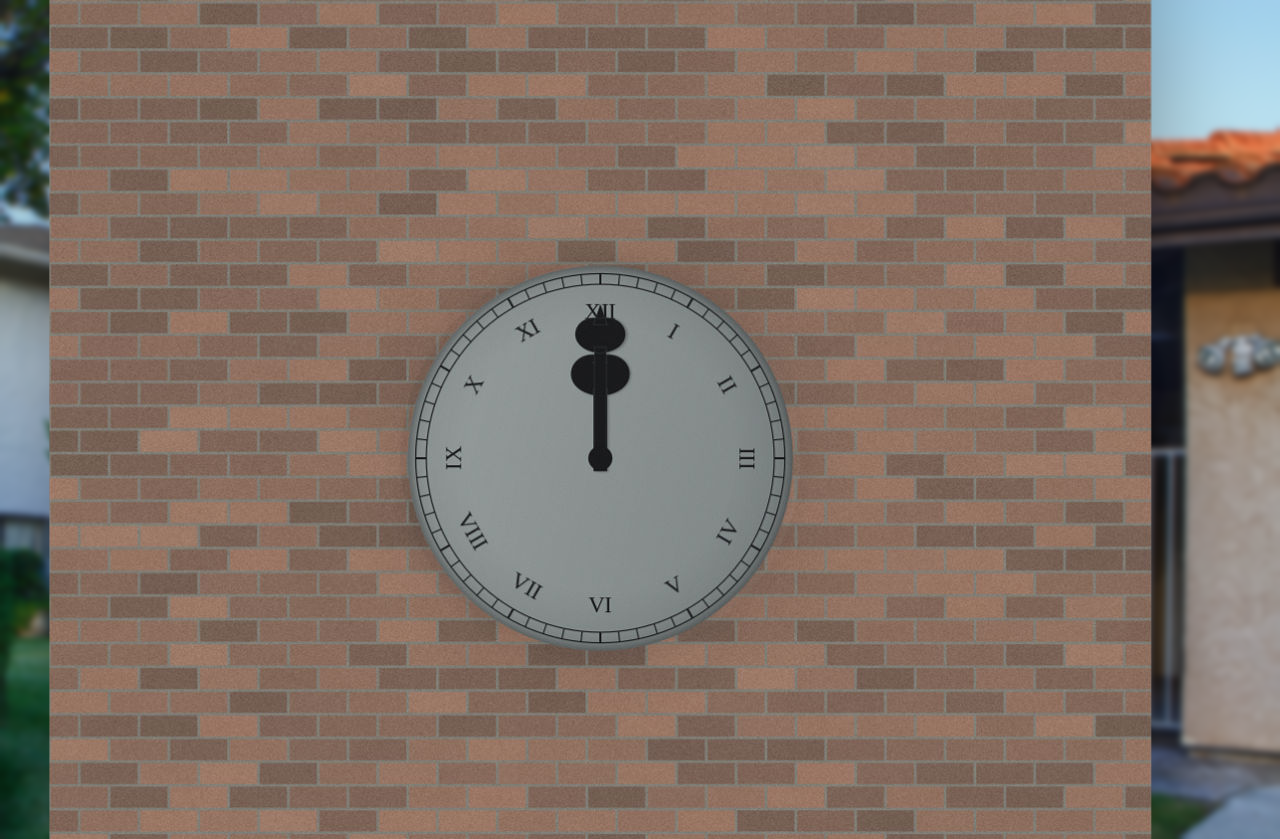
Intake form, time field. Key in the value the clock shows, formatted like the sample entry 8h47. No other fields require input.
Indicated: 12h00
